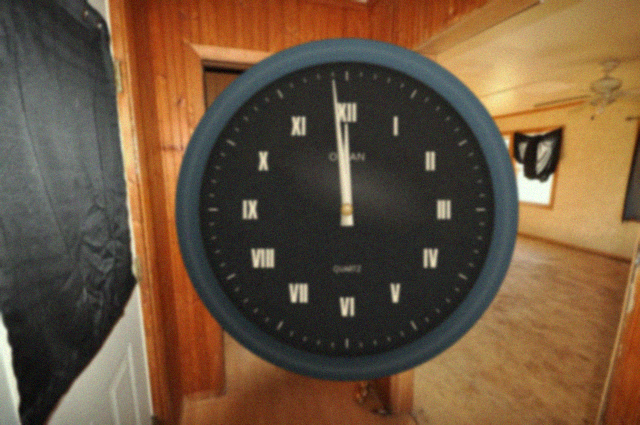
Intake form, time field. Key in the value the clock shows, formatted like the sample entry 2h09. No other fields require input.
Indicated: 11h59
